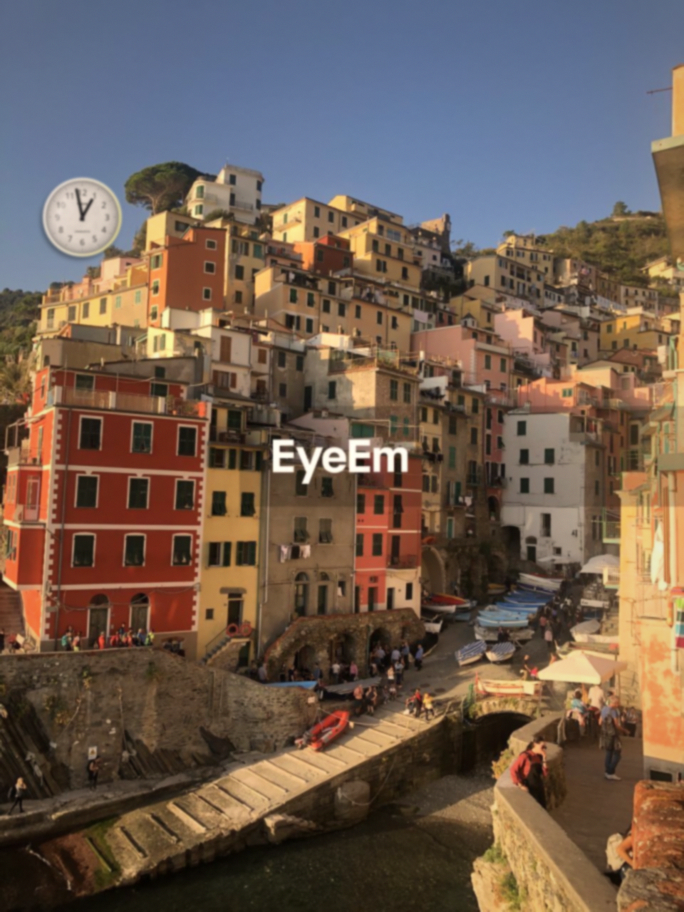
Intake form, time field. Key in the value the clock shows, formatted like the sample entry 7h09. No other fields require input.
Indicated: 12h58
